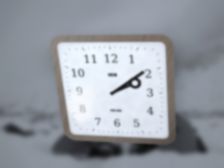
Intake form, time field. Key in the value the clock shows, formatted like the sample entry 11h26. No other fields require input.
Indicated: 2h09
